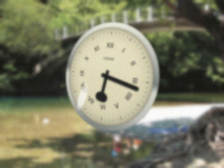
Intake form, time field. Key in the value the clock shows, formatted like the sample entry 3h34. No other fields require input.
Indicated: 6h17
